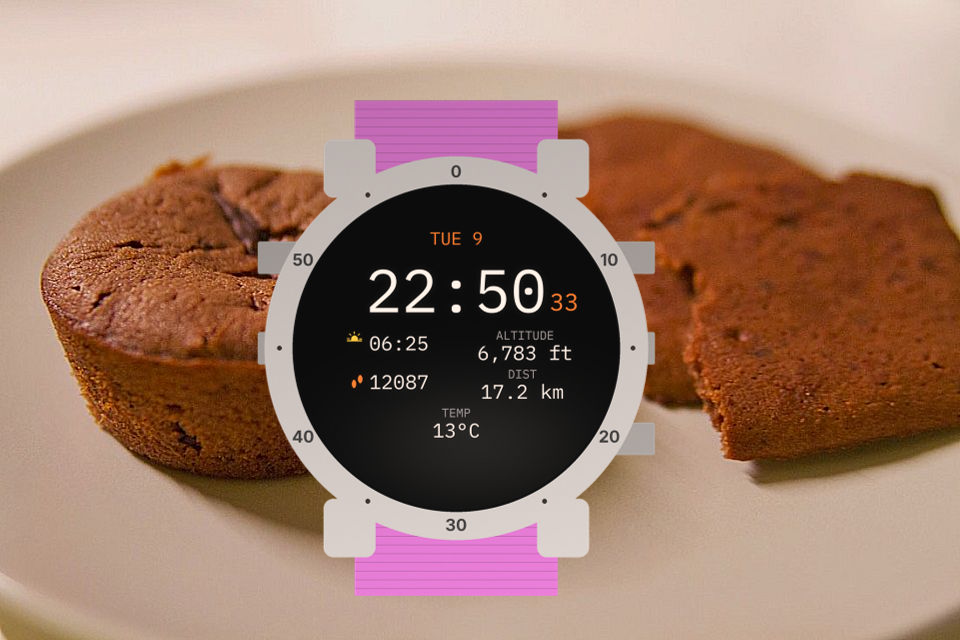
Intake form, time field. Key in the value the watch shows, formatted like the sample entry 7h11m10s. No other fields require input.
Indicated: 22h50m33s
